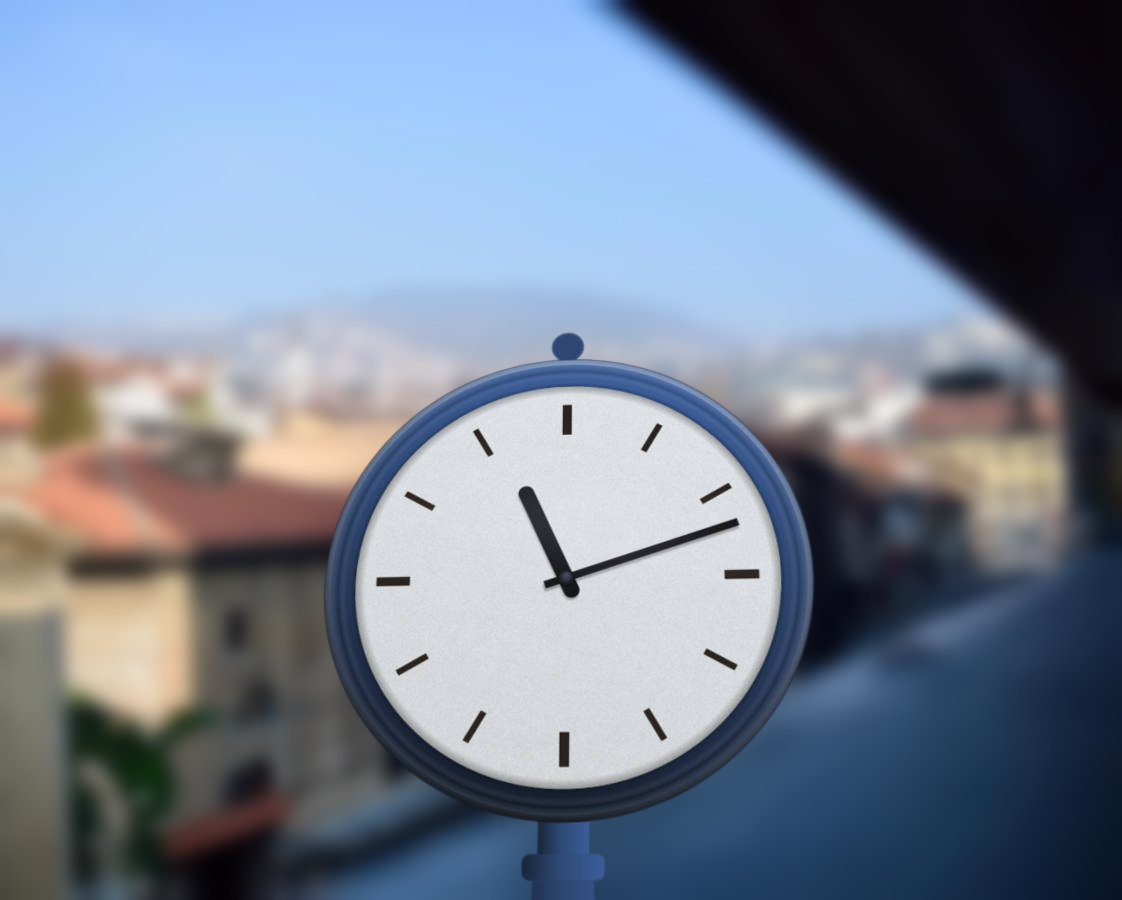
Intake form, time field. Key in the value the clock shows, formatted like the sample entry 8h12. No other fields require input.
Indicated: 11h12
